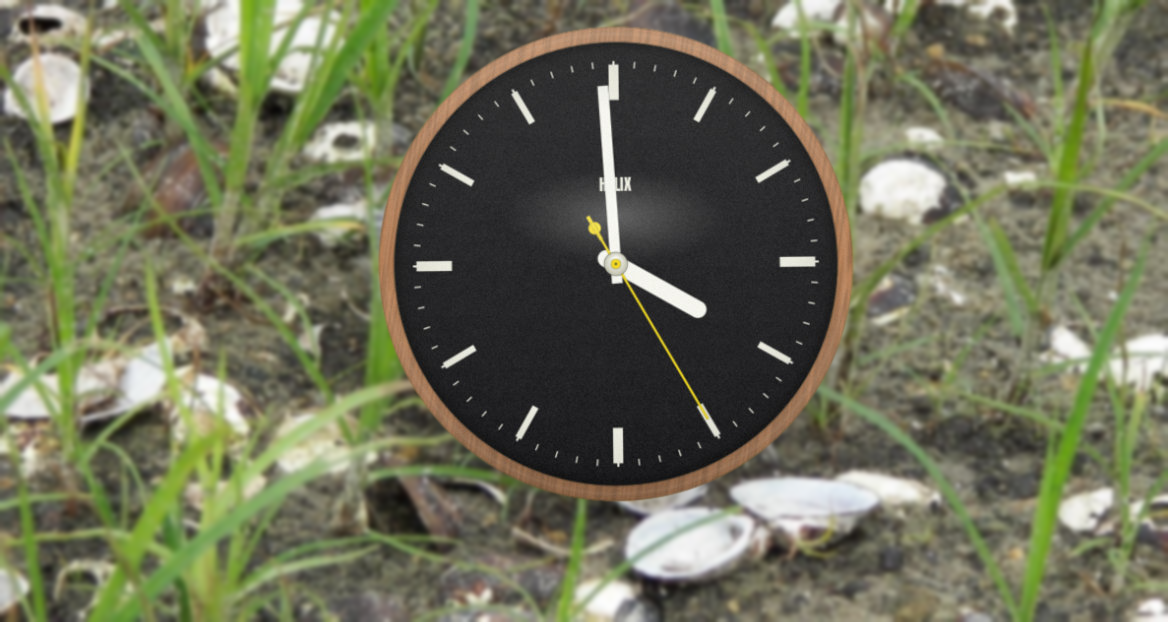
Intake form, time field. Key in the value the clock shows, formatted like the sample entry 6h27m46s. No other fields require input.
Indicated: 3h59m25s
